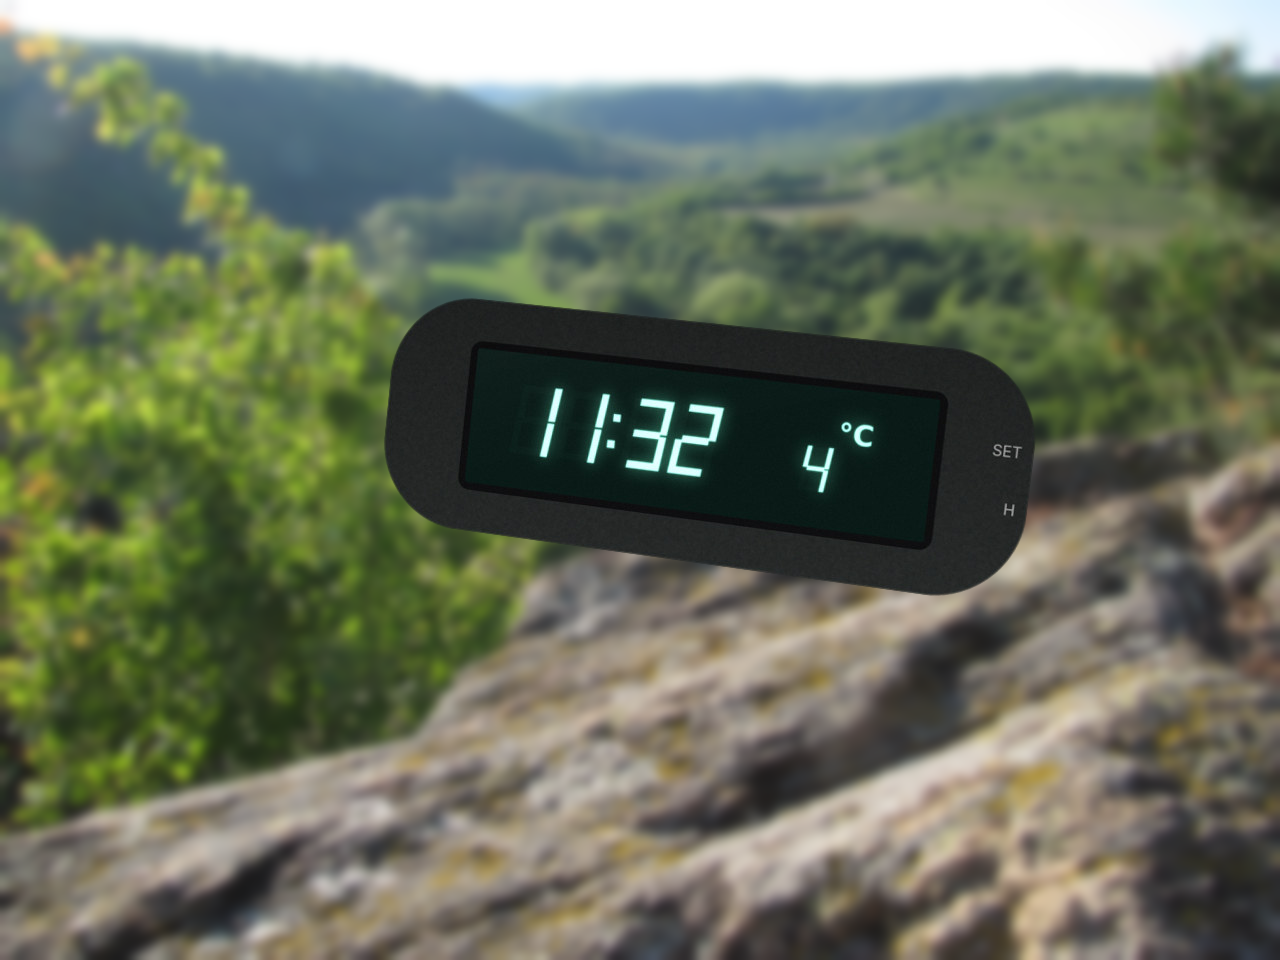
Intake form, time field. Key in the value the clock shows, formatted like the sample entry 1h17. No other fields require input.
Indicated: 11h32
